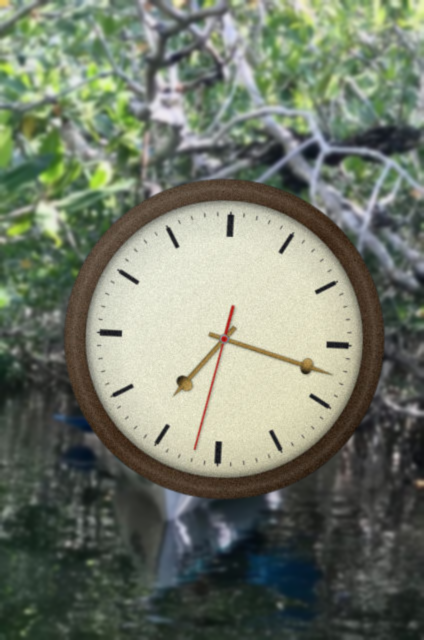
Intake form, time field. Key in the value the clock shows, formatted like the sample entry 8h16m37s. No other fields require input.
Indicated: 7h17m32s
